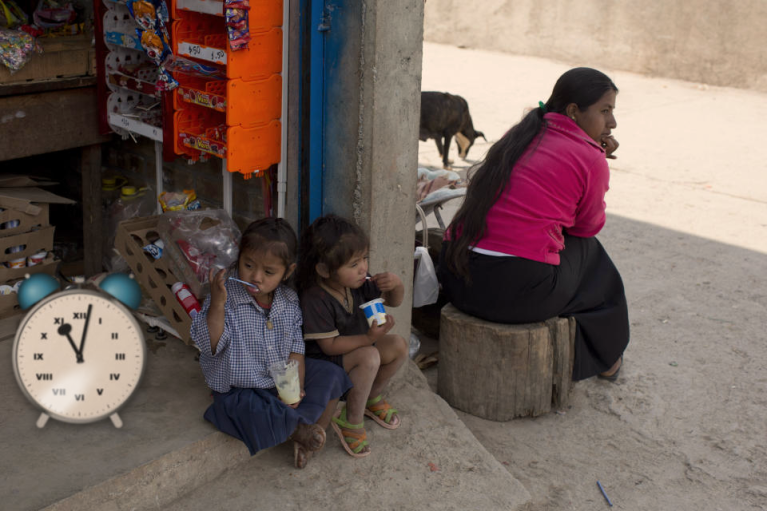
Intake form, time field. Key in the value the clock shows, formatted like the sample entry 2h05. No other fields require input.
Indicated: 11h02
